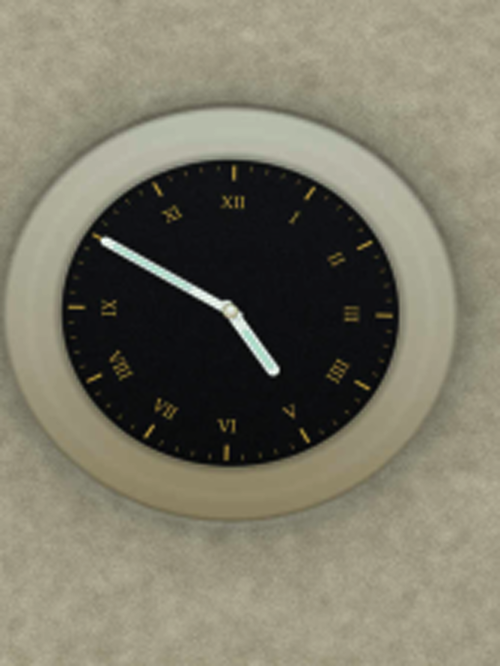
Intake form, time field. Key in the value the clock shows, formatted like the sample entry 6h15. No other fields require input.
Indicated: 4h50
